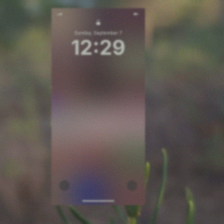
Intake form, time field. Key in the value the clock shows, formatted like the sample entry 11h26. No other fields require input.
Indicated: 12h29
